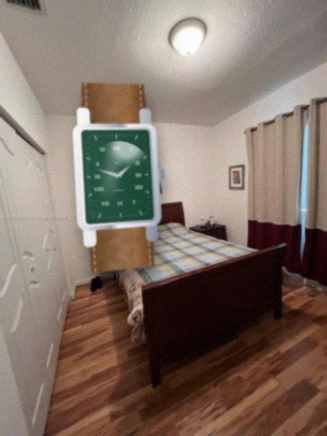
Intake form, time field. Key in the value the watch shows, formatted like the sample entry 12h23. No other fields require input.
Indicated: 1h48
